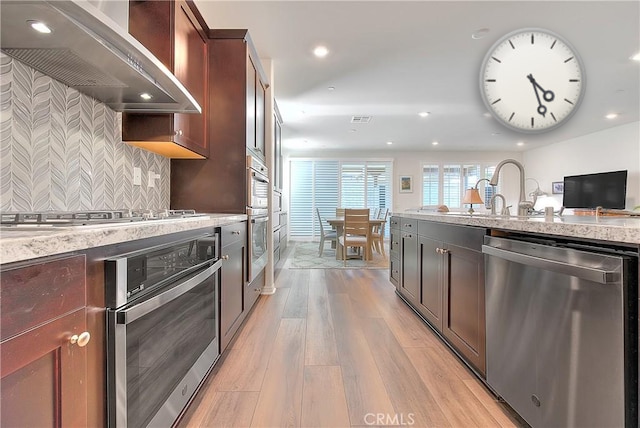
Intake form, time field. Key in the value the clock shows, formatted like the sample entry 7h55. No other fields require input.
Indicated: 4h27
